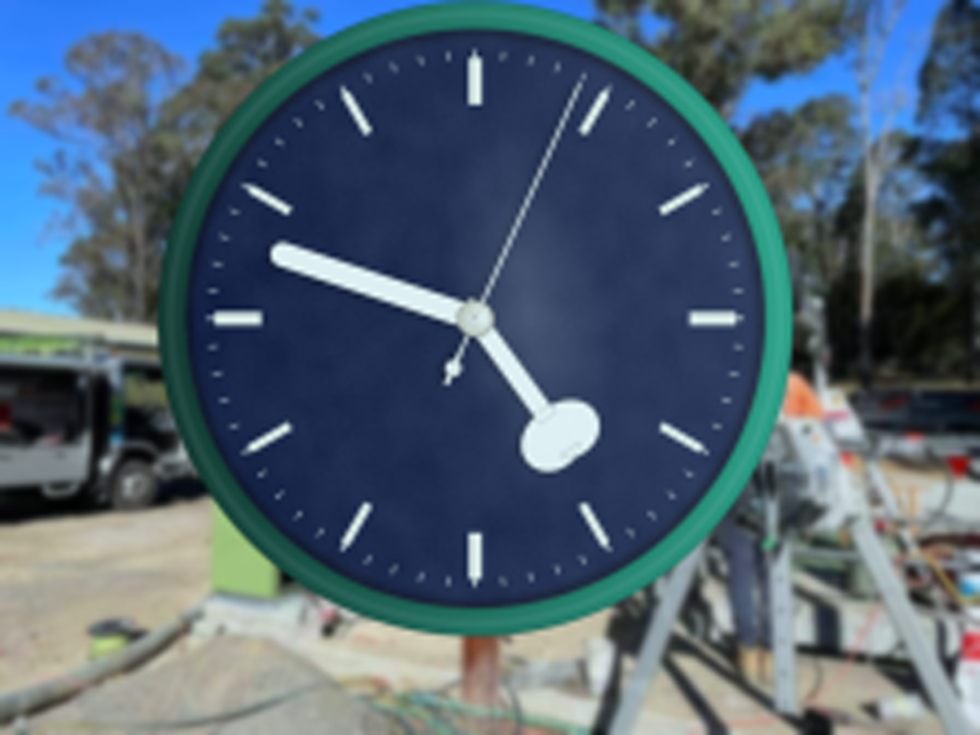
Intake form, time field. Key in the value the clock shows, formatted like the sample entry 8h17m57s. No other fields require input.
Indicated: 4h48m04s
